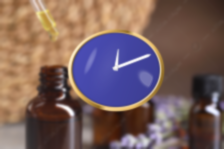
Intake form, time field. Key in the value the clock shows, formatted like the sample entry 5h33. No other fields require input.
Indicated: 12h11
